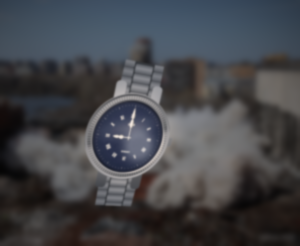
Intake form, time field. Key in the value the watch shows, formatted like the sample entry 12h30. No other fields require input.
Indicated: 9h00
